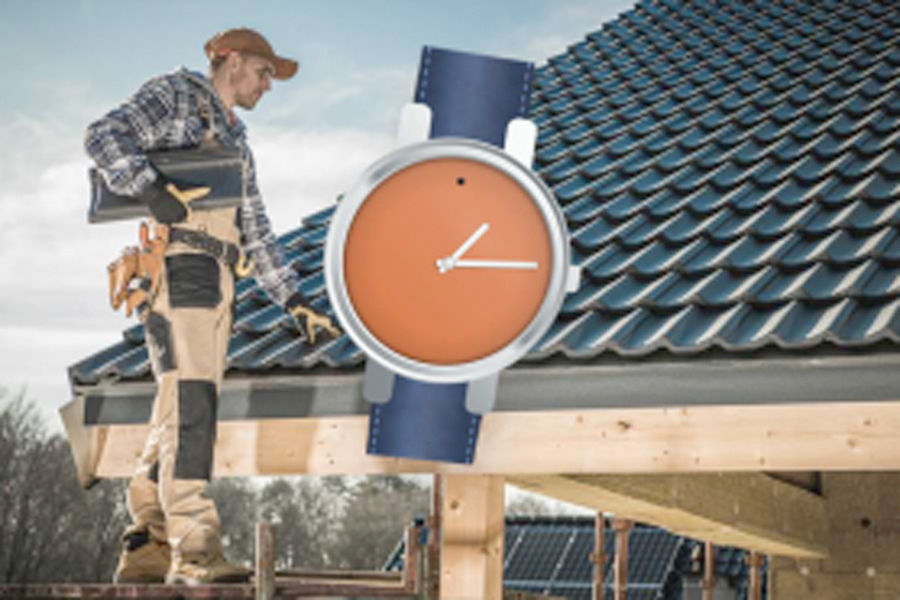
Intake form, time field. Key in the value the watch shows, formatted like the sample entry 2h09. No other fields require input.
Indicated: 1h14
